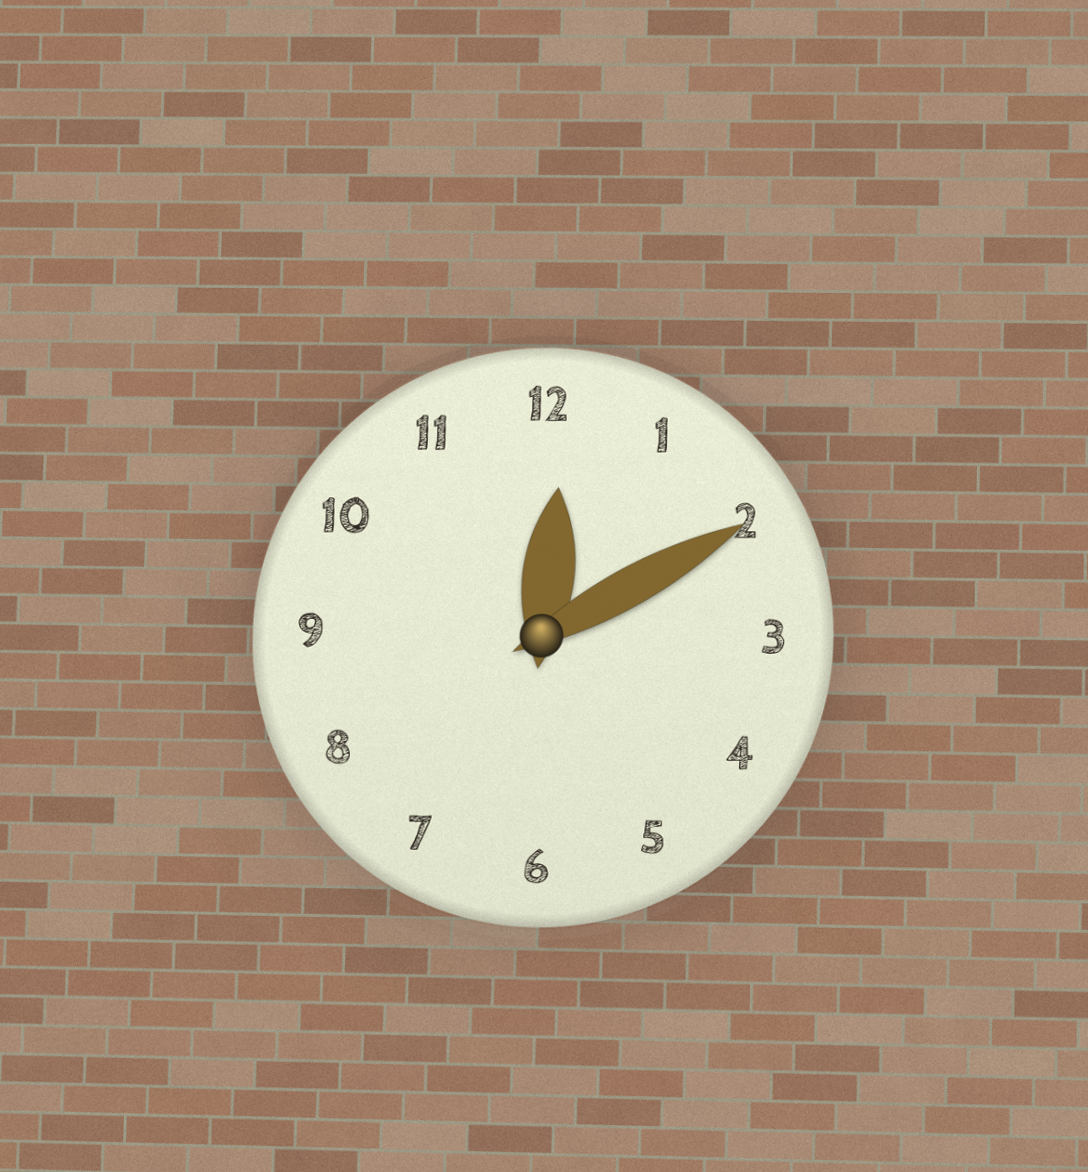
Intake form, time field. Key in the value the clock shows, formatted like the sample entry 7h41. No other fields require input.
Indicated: 12h10
